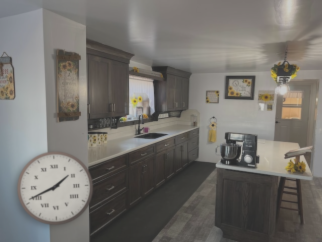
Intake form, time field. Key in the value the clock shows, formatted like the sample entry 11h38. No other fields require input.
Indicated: 1h41
